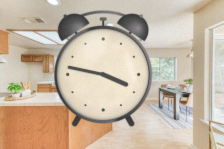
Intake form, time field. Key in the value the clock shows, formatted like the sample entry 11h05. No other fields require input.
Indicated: 3h47
